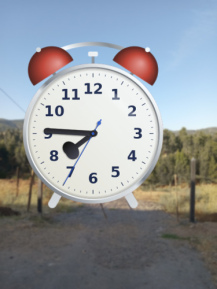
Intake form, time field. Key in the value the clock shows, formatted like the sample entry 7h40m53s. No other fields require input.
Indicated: 7h45m35s
